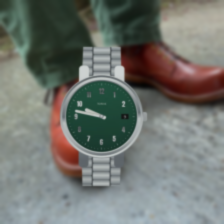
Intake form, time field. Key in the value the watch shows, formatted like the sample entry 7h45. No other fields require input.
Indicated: 9h47
